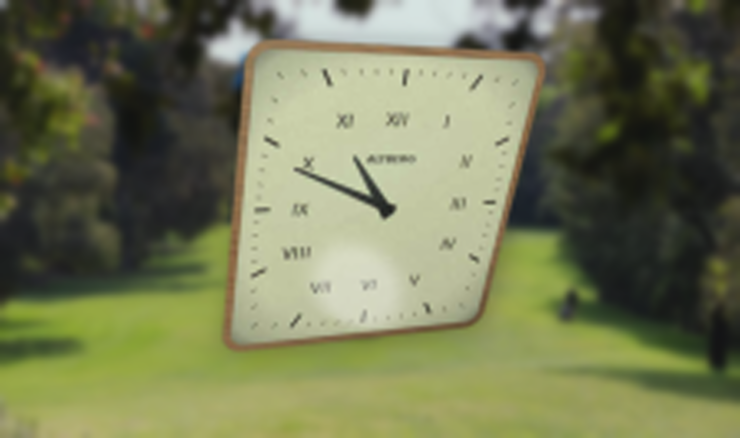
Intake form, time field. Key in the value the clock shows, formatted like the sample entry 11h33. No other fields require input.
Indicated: 10h49
